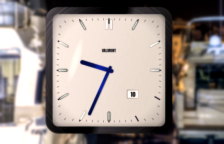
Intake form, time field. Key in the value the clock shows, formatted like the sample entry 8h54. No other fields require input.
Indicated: 9h34
